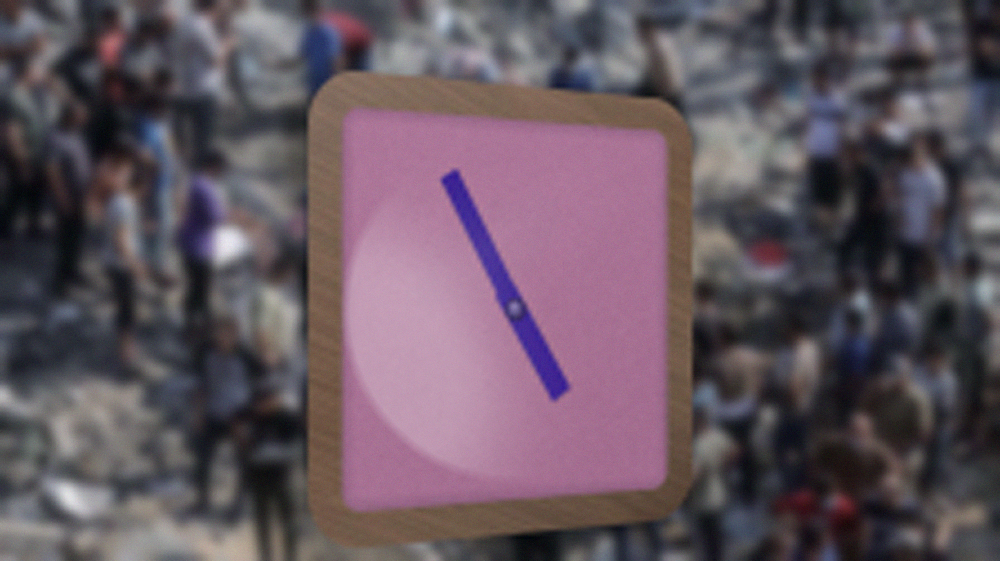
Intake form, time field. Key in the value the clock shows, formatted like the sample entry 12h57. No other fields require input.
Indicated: 4h55
